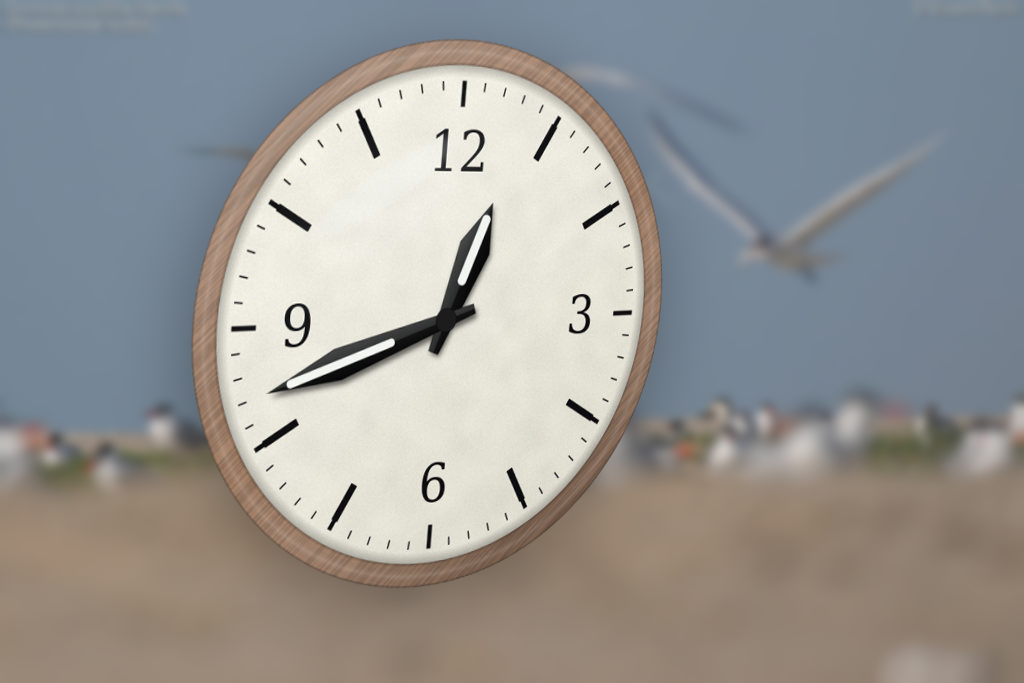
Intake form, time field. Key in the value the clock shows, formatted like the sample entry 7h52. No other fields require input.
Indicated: 12h42
